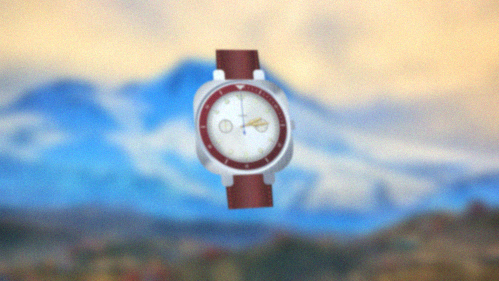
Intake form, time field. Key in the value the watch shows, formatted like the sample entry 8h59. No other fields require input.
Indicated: 2h14
